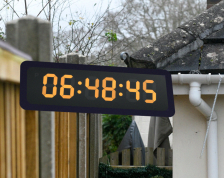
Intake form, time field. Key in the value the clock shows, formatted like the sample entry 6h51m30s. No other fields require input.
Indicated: 6h48m45s
